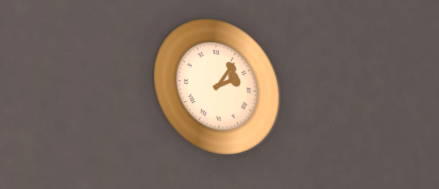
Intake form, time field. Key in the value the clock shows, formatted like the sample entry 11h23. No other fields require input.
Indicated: 2h06
